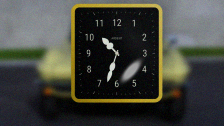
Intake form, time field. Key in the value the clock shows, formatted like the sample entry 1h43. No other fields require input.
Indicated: 10h33
